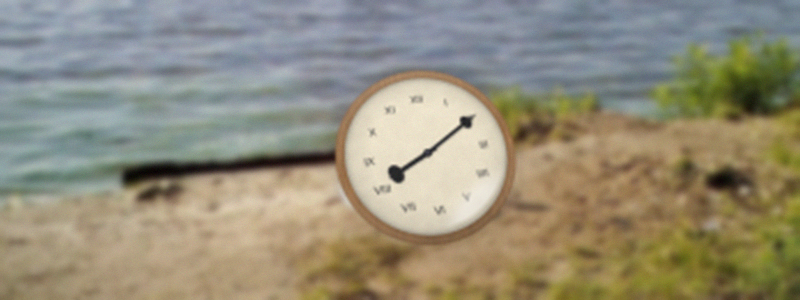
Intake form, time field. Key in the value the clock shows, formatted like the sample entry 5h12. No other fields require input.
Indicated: 8h10
